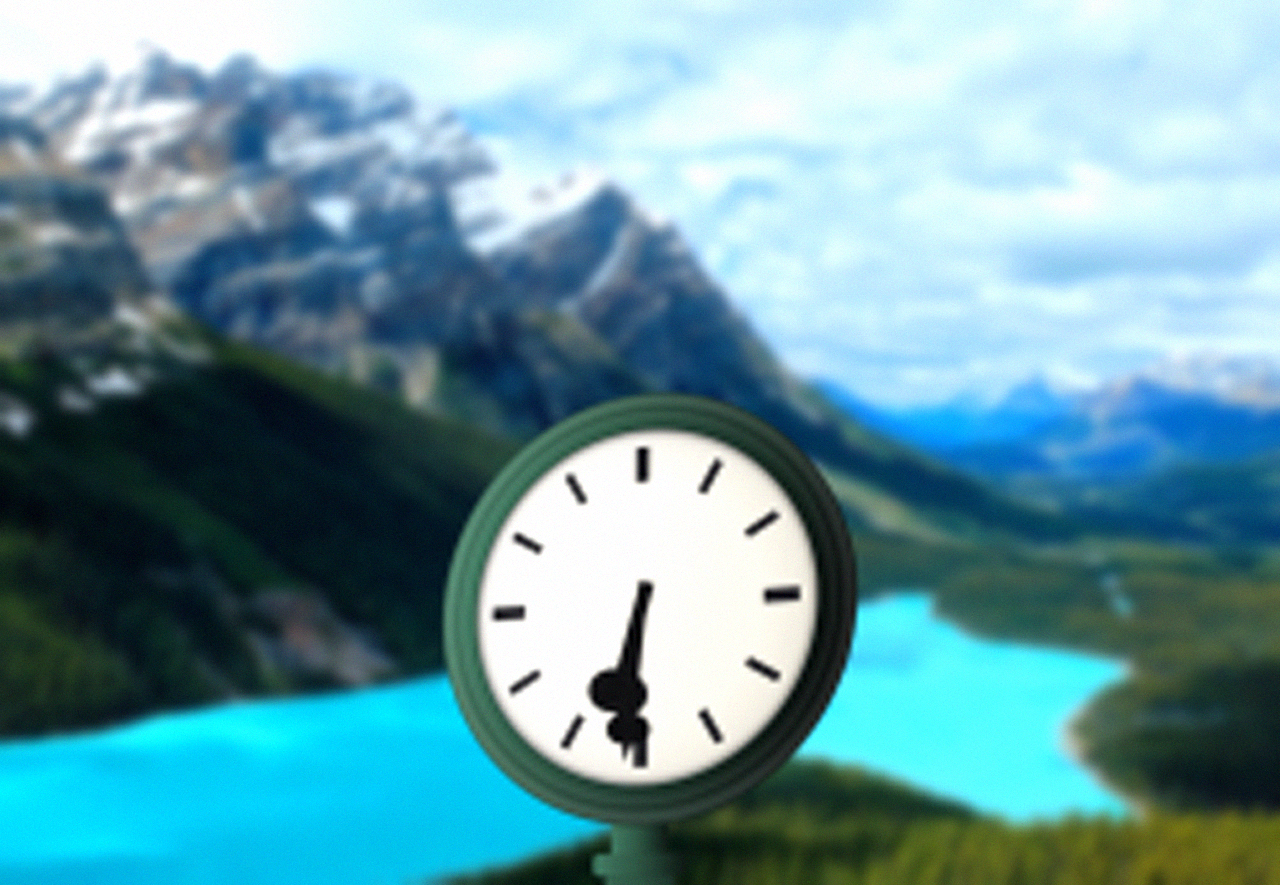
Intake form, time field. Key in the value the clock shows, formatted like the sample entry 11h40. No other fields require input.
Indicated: 6h31
